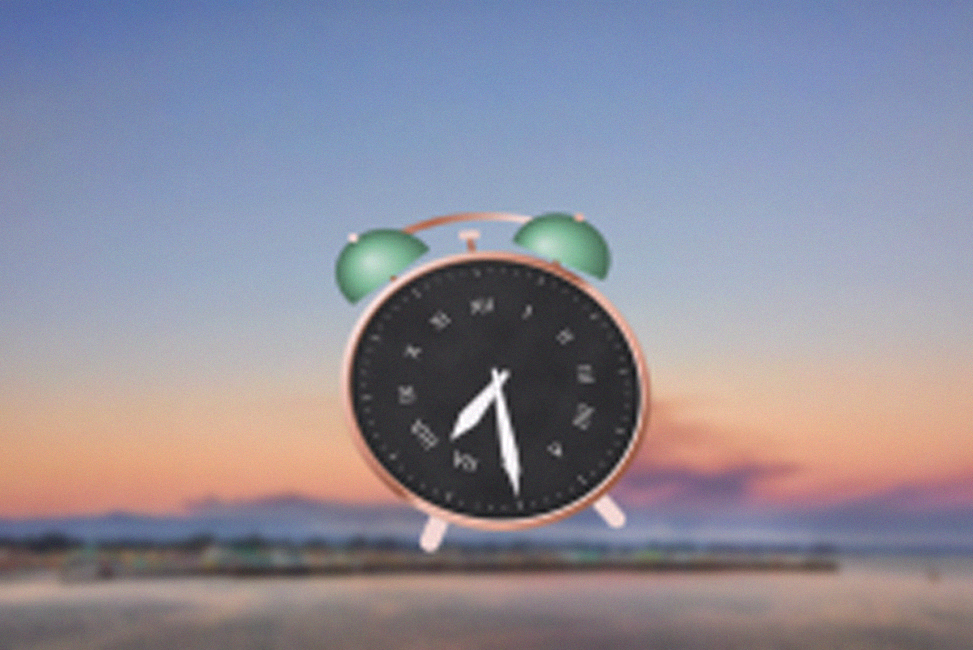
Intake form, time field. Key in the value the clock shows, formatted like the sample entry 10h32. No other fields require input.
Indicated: 7h30
